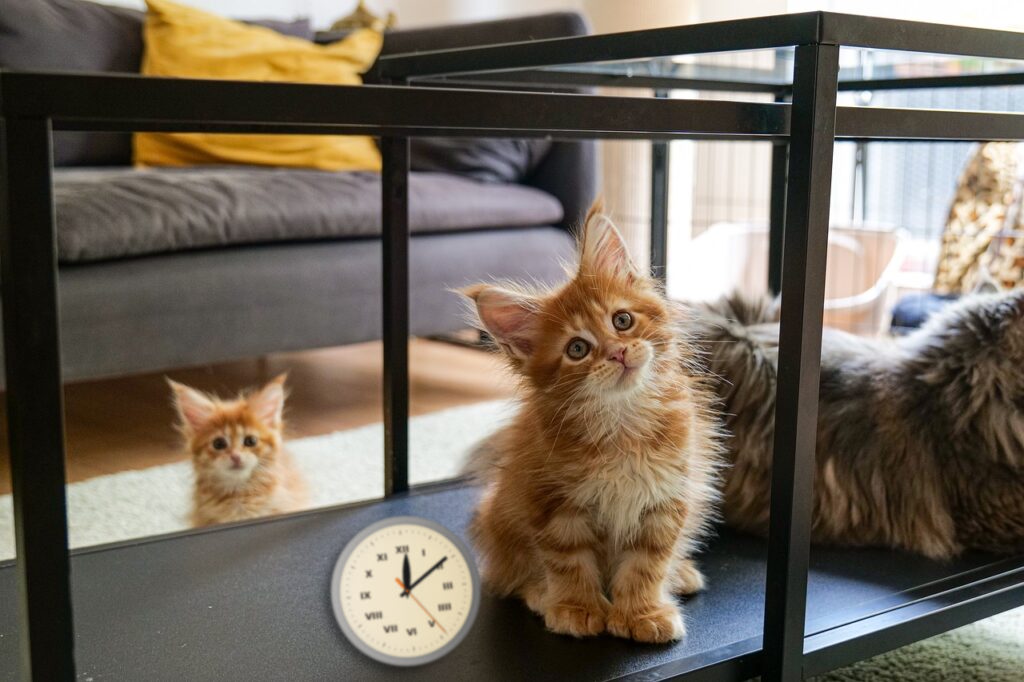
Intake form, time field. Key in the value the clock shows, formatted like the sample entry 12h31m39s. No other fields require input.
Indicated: 12h09m24s
